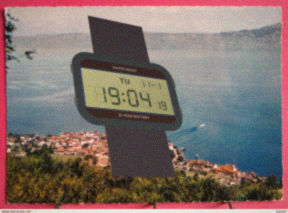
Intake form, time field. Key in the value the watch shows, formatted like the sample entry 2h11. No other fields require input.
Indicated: 19h04
